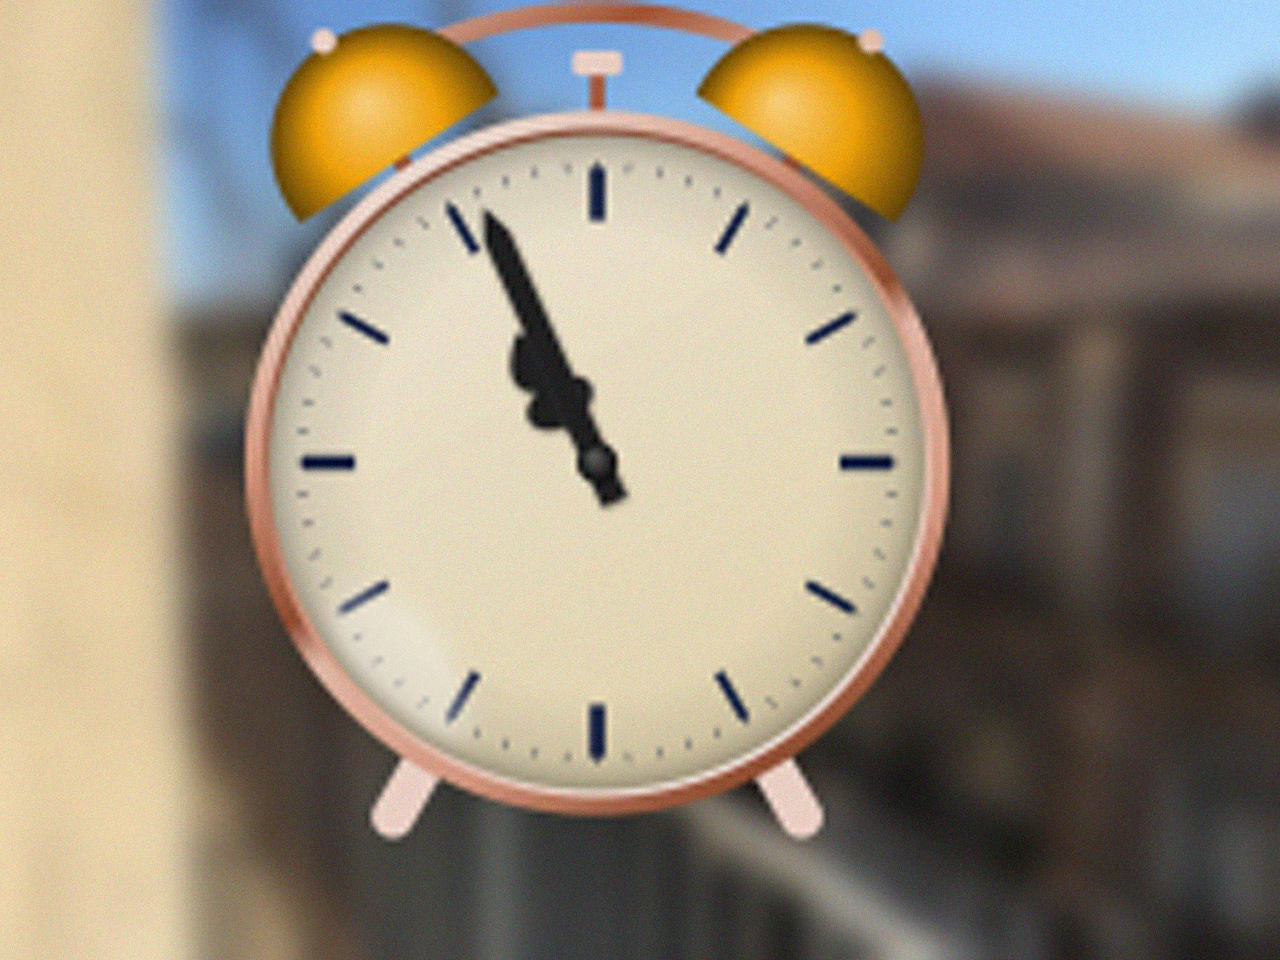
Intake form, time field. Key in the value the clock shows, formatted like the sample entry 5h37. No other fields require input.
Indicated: 10h56
